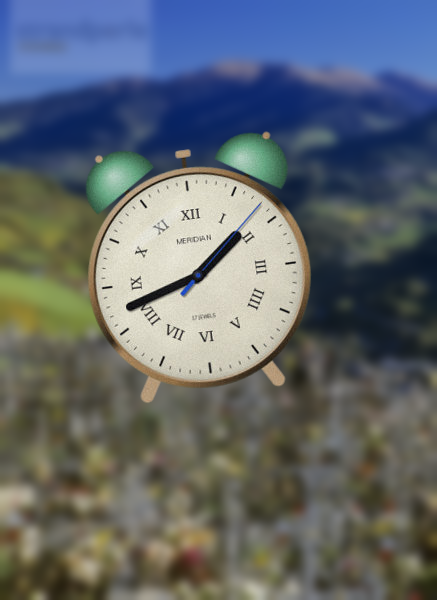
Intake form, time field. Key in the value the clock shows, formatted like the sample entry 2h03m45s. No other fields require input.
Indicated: 1h42m08s
